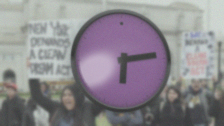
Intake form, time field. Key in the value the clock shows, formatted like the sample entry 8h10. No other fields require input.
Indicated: 6h14
